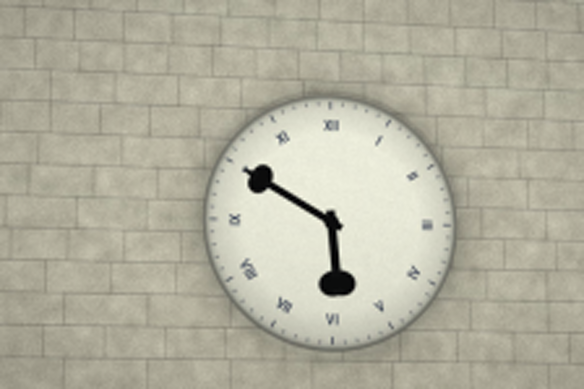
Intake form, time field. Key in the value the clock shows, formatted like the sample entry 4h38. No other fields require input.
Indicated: 5h50
